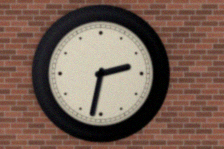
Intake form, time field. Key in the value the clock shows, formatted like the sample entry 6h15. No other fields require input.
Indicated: 2h32
